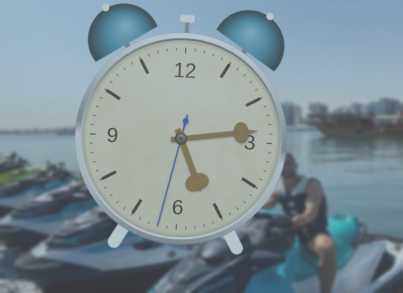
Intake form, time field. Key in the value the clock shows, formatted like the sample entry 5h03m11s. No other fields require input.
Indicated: 5h13m32s
